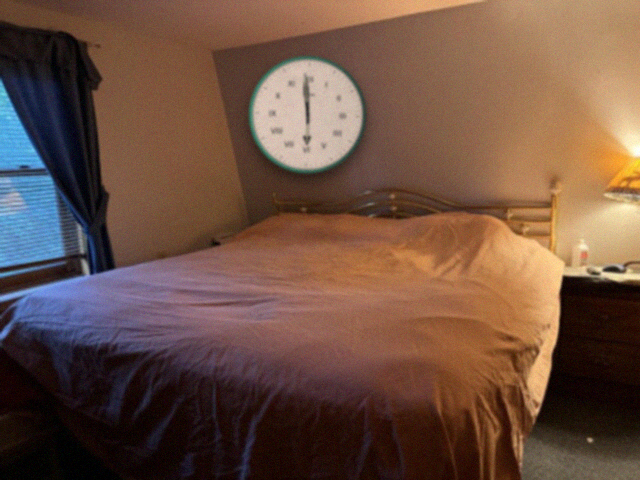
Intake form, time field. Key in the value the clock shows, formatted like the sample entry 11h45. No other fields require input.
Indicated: 5h59
